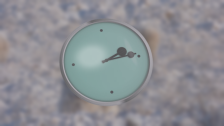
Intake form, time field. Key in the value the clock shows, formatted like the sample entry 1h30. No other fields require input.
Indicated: 2h14
